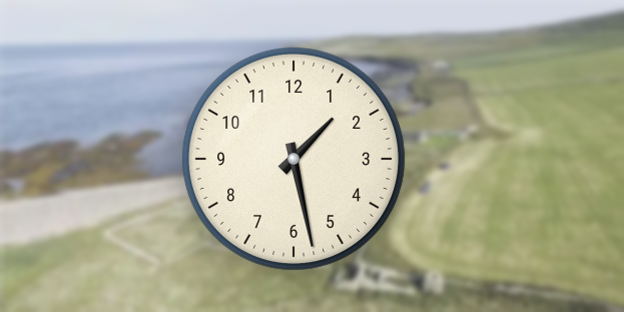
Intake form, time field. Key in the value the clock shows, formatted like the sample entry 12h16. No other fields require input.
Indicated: 1h28
